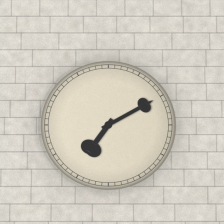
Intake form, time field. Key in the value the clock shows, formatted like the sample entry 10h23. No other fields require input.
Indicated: 7h10
